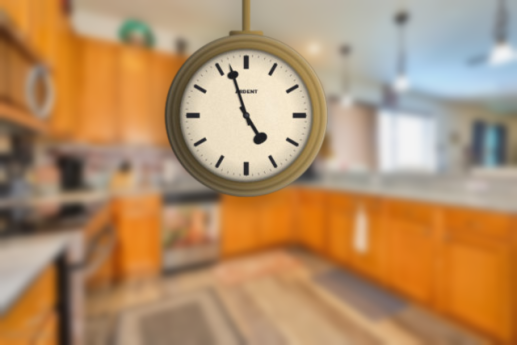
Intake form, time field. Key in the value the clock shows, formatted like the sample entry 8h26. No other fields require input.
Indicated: 4h57
